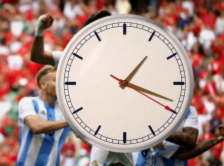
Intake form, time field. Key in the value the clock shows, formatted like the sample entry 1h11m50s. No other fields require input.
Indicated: 1h18m20s
